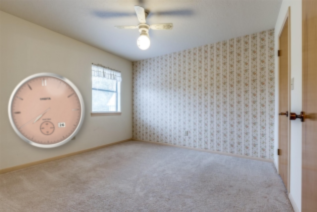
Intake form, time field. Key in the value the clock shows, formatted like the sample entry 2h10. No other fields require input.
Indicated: 7h40
